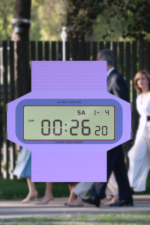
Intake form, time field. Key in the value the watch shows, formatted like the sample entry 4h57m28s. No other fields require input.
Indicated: 0h26m20s
